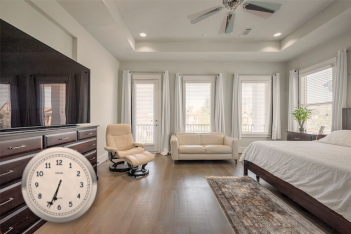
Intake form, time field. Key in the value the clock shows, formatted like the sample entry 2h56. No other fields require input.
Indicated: 6h34
